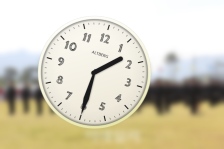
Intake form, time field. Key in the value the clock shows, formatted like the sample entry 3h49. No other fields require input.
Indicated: 1h30
